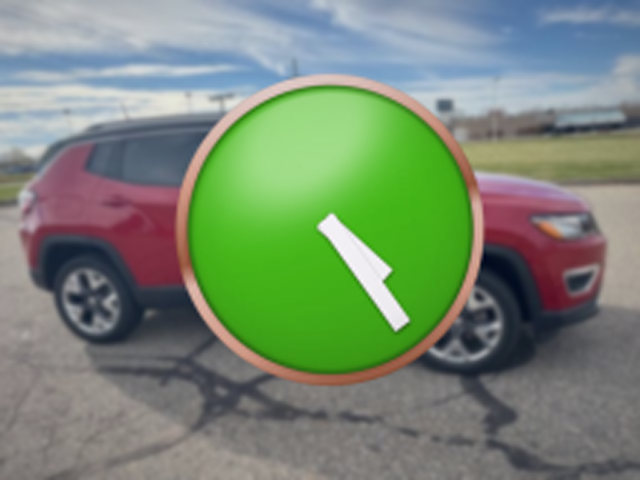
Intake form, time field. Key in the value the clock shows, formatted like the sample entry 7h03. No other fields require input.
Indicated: 4h24
